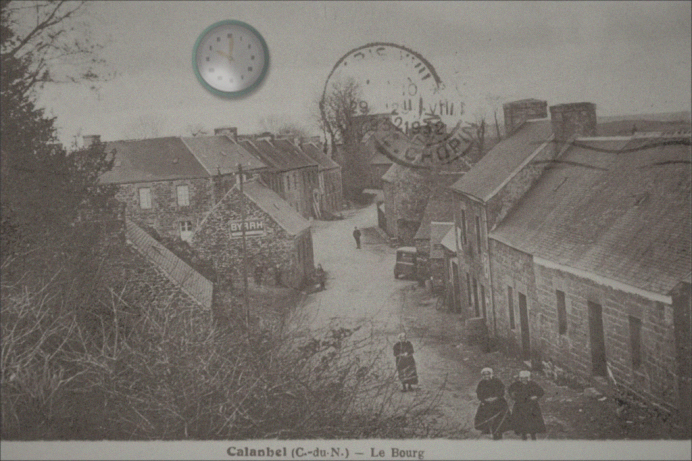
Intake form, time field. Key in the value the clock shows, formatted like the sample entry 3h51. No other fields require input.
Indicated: 10h01
